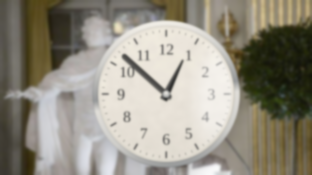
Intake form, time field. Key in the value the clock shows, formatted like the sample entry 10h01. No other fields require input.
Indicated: 12h52
